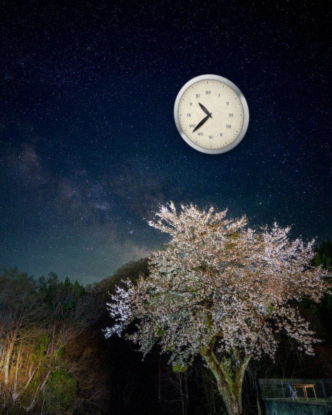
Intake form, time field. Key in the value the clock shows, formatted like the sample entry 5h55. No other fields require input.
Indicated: 10h38
